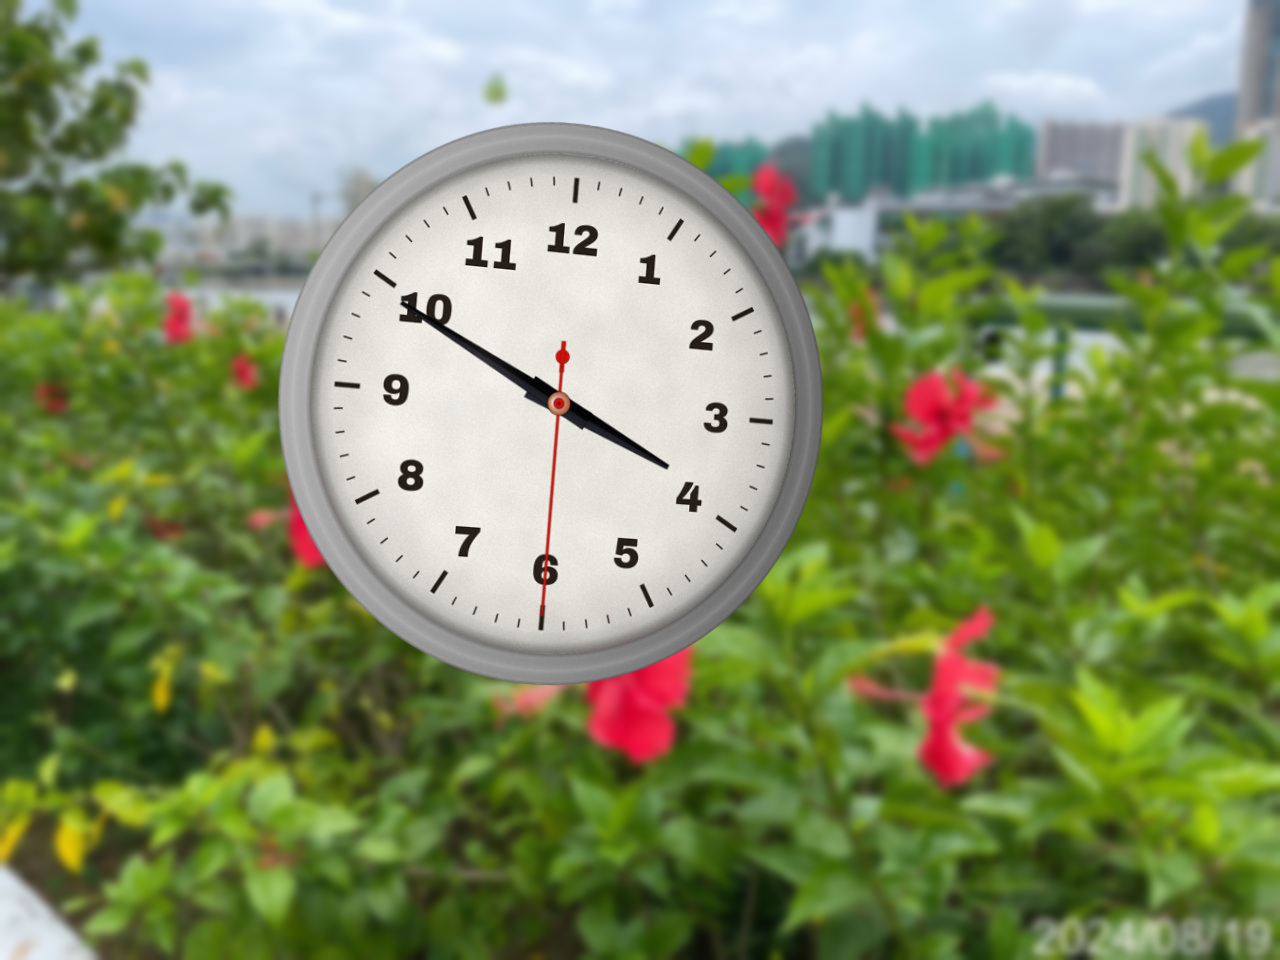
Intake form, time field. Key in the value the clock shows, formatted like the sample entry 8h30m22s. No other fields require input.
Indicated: 3h49m30s
